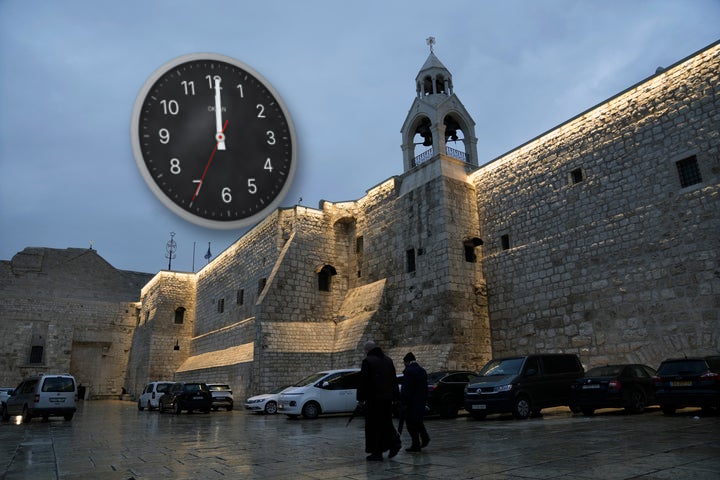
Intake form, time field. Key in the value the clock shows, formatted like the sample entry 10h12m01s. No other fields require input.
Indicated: 12h00m35s
